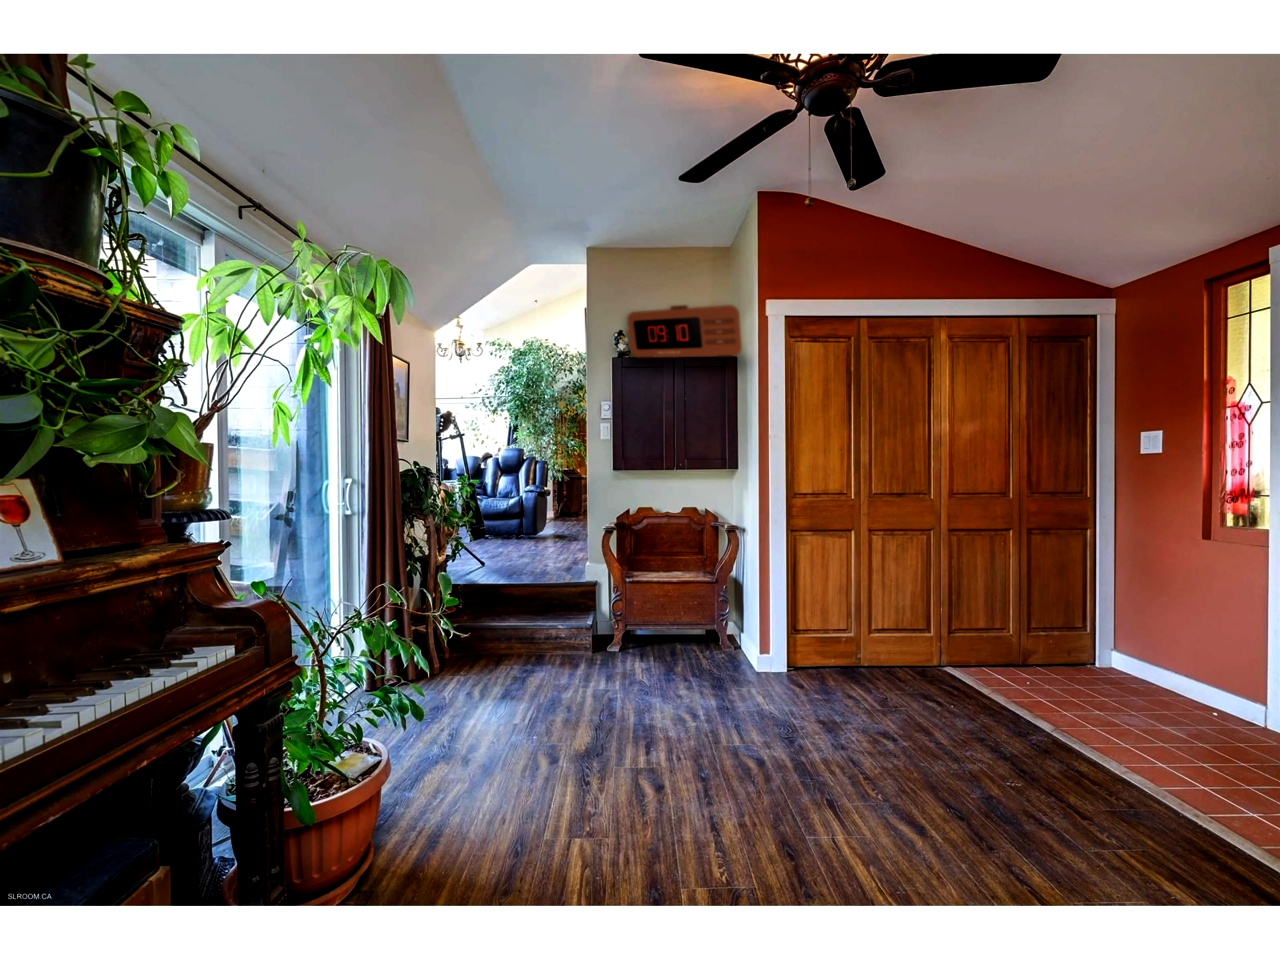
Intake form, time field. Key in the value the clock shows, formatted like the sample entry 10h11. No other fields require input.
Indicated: 9h10
